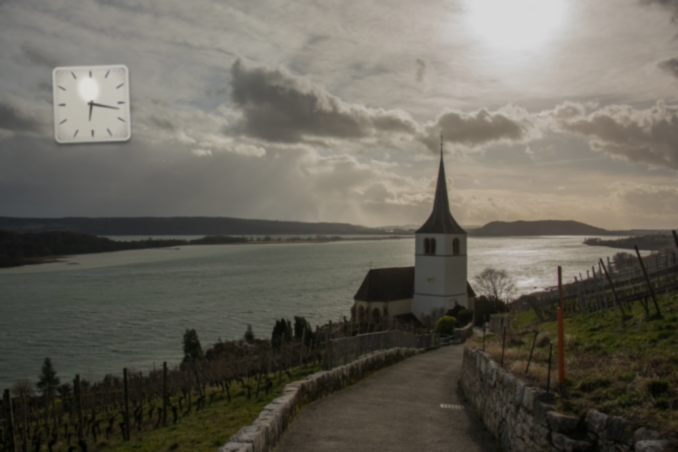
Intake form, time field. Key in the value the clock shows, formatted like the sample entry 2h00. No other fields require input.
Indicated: 6h17
